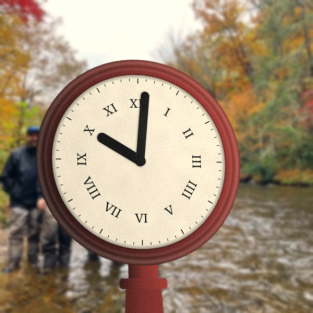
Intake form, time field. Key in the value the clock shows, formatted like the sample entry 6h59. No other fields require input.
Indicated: 10h01
